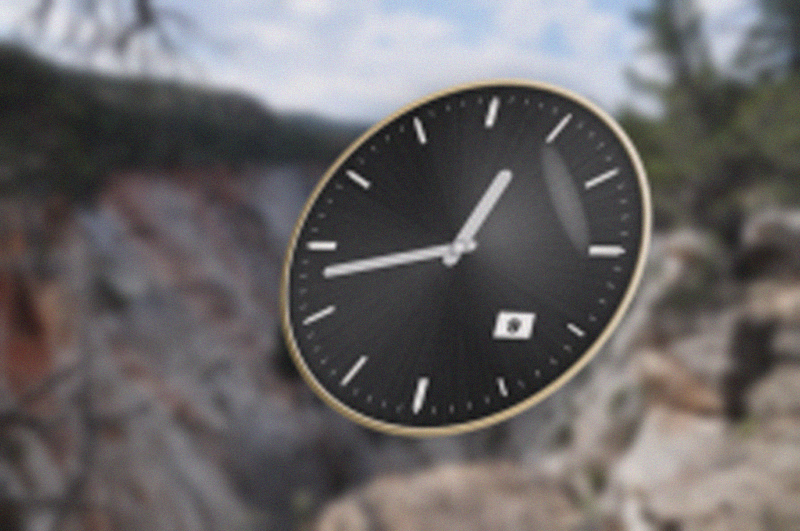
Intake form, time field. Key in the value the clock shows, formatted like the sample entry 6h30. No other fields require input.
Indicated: 12h43
